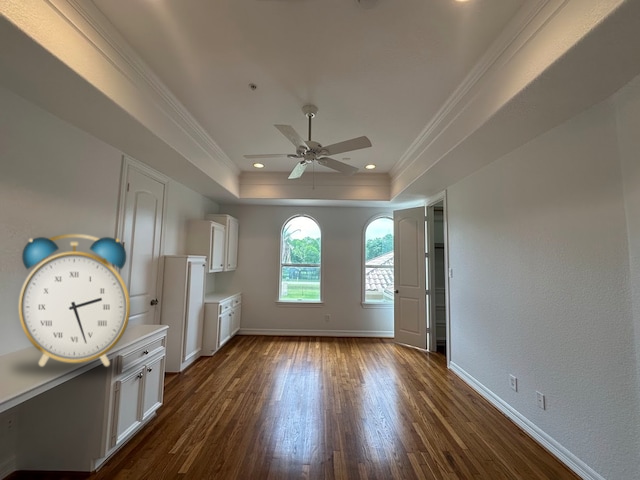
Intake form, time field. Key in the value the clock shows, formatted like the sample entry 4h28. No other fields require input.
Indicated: 2h27
